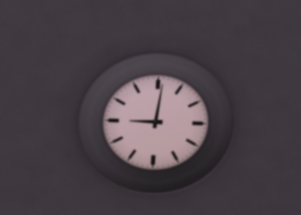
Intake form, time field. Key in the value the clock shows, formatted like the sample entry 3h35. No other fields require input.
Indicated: 9h01
